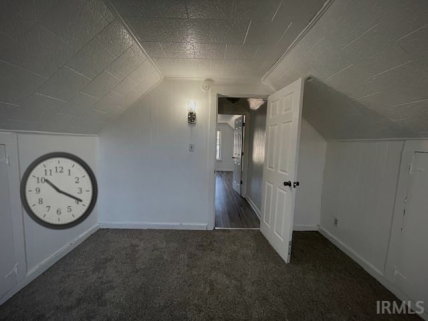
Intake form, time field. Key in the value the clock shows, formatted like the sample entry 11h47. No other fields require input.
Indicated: 10h19
